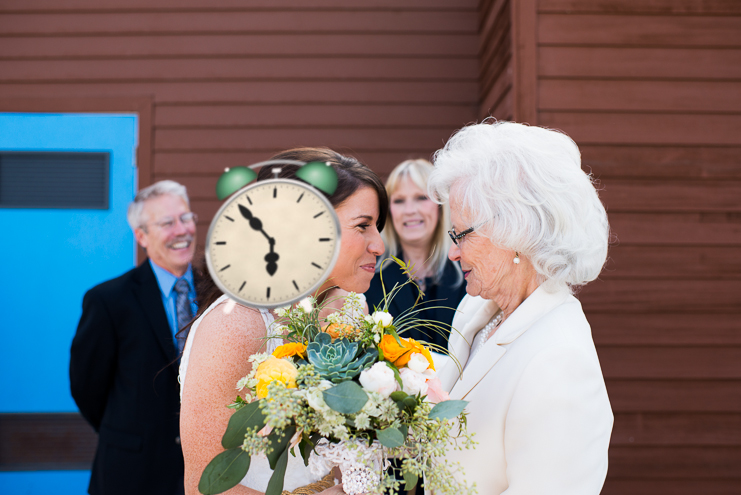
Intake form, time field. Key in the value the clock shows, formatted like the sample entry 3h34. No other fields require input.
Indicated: 5h53
